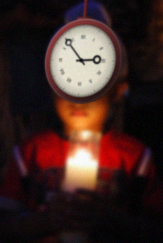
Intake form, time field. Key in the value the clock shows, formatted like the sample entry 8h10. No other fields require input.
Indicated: 2h53
